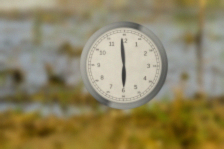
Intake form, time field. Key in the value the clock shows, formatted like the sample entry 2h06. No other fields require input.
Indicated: 5h59
